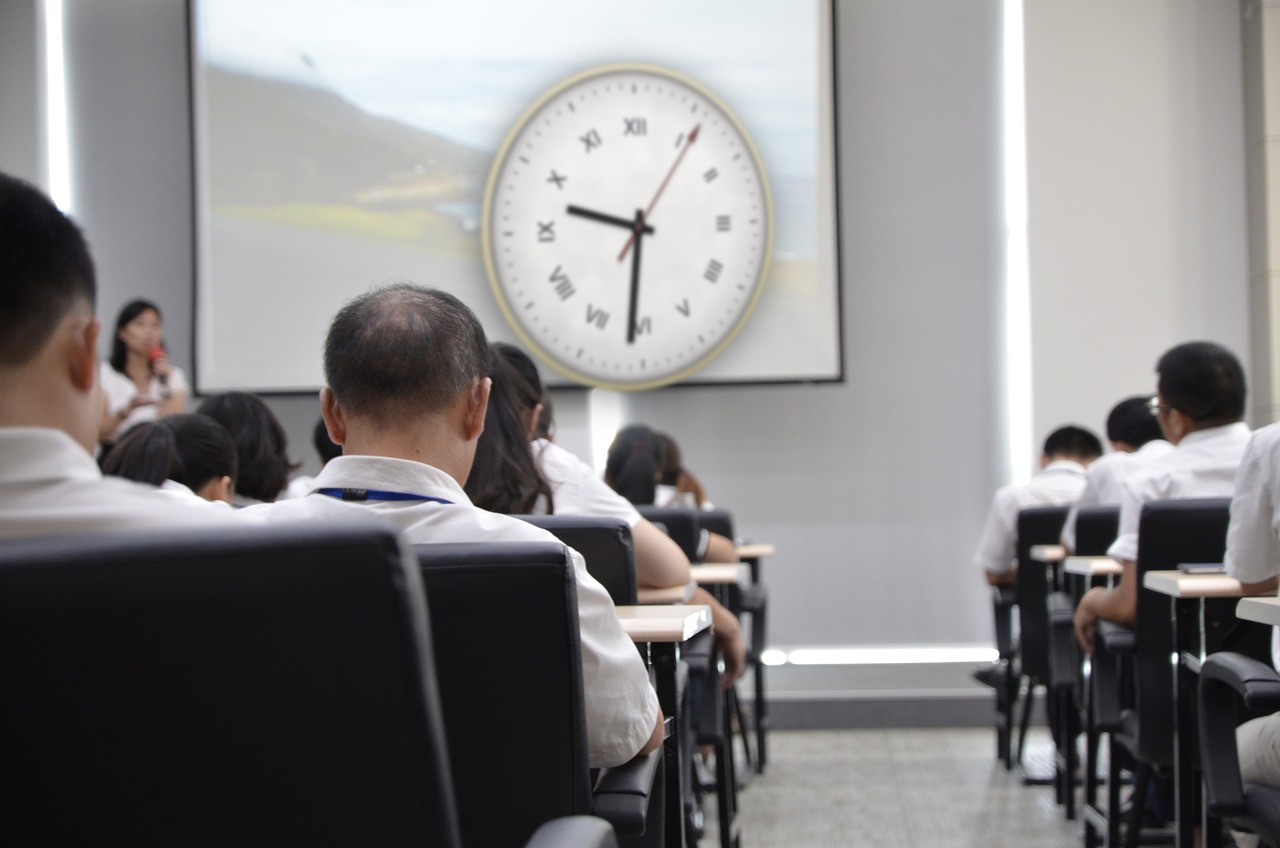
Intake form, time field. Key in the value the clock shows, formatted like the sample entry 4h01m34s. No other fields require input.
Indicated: 9h31m06s
